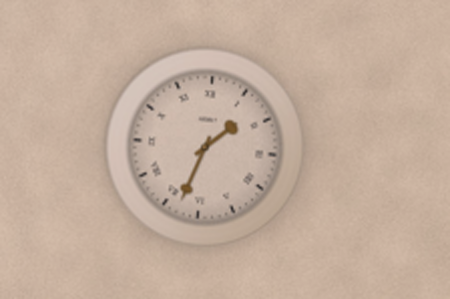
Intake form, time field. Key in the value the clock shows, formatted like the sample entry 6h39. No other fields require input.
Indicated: 1h33
